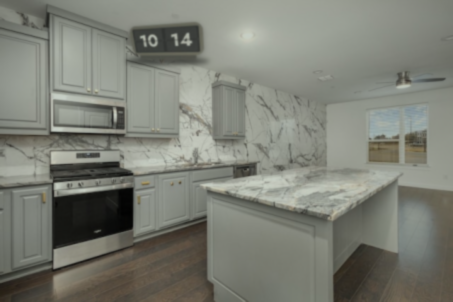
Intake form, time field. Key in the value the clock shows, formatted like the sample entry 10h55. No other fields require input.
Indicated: 10h14
